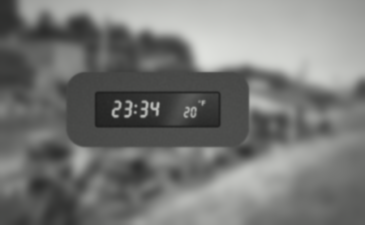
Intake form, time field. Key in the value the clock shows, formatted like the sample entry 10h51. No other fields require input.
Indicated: 23h34
